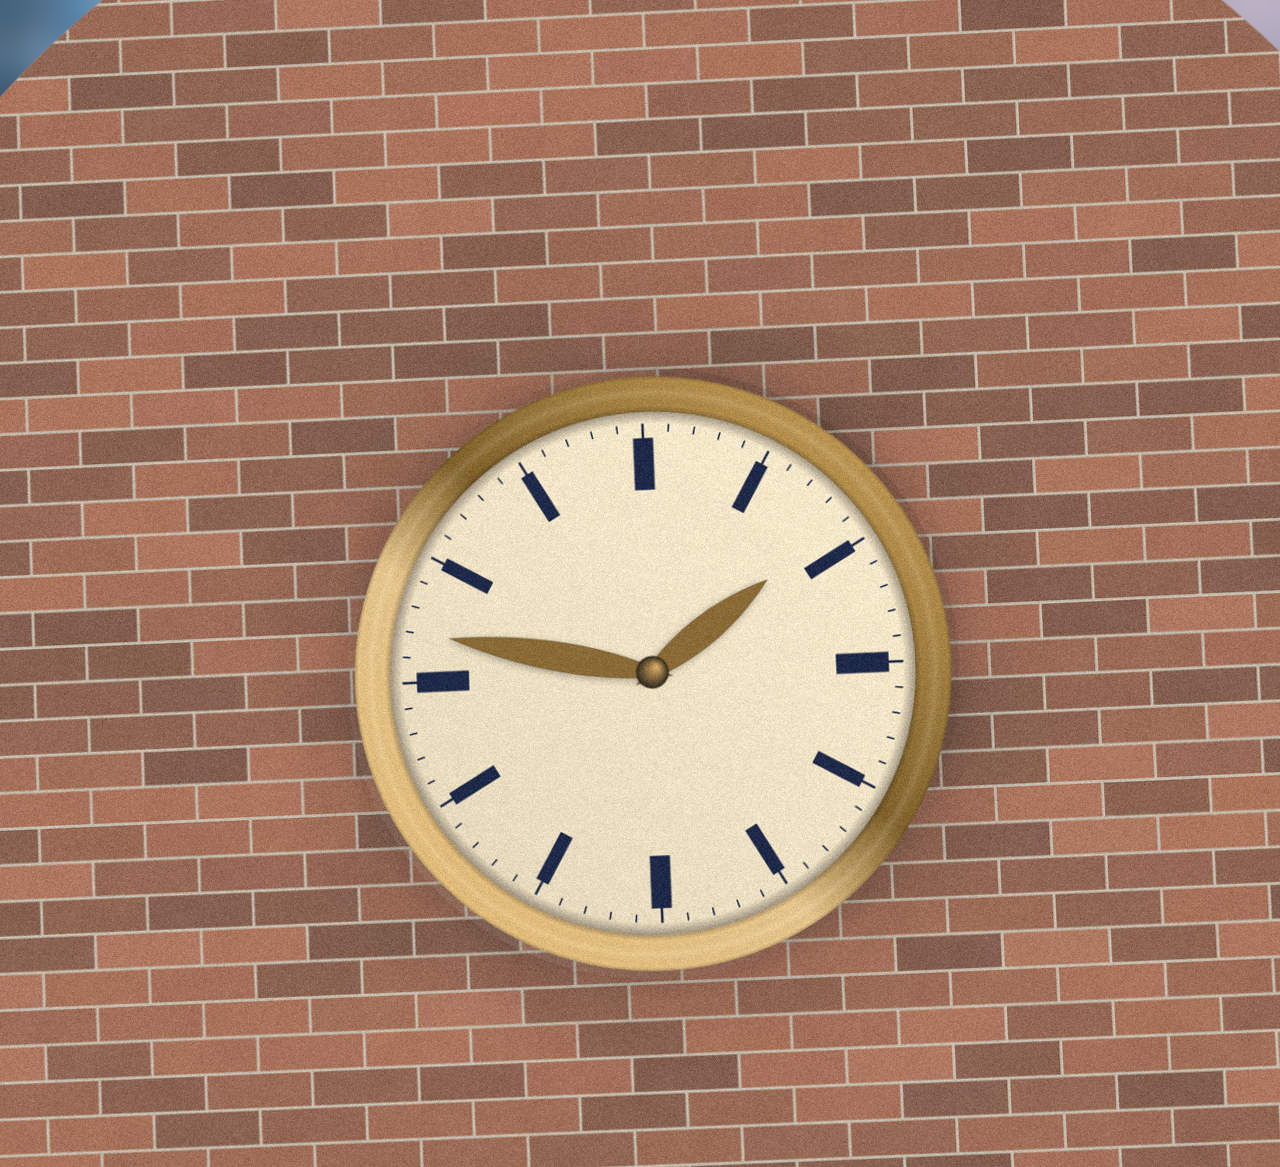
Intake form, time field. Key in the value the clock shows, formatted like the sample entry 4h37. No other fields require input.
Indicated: 1h47
